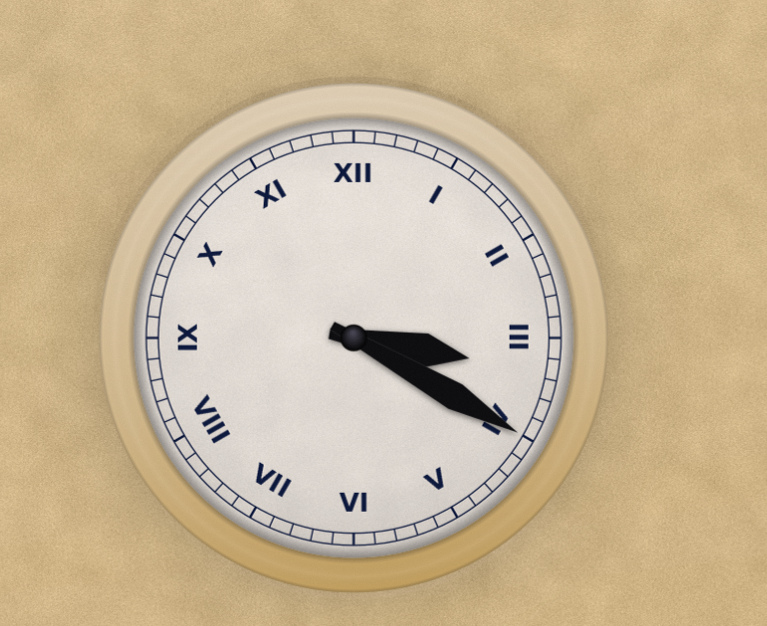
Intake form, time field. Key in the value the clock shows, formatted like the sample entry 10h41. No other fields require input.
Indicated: 3h20
